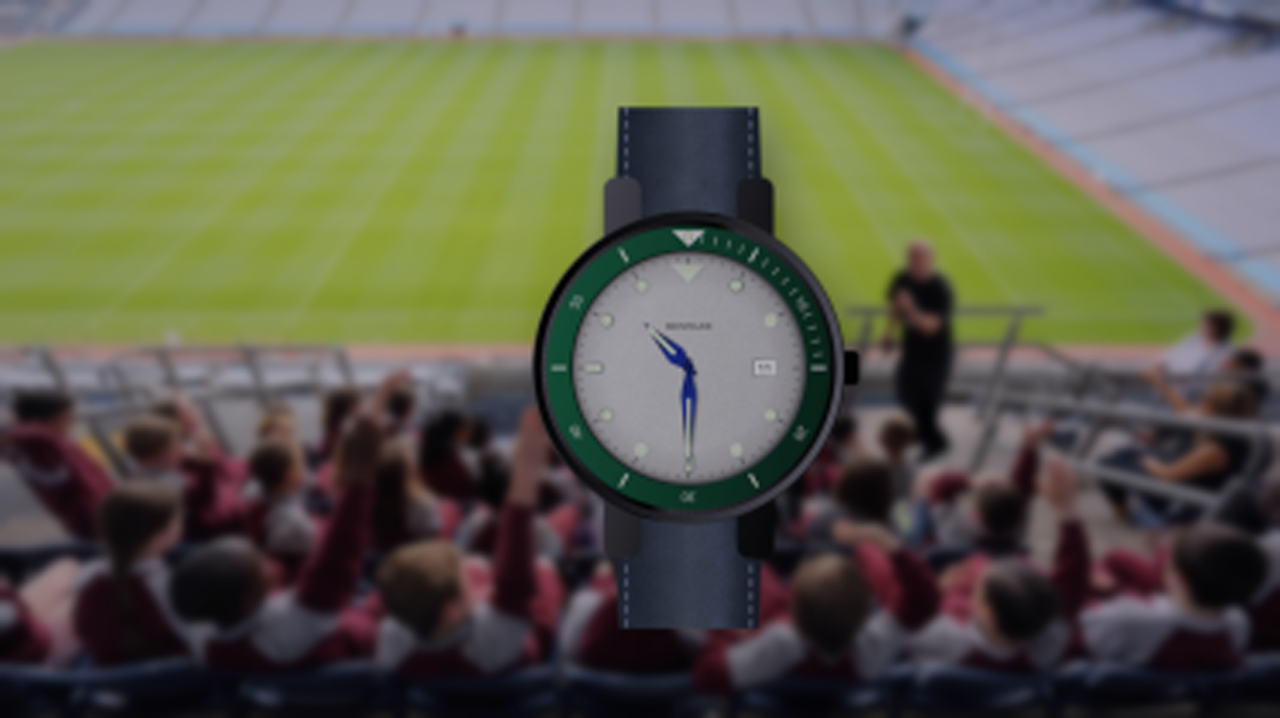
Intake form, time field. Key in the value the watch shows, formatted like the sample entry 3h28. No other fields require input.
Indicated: 10h30
